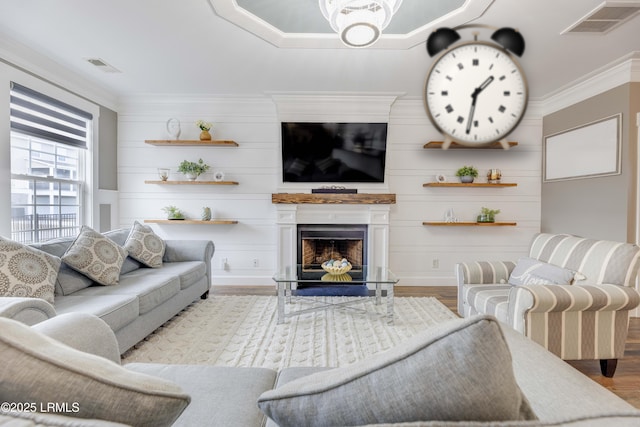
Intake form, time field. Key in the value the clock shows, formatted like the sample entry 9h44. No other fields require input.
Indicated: 1h32
